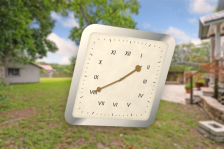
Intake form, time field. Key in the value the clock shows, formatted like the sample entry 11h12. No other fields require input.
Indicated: 1h40
